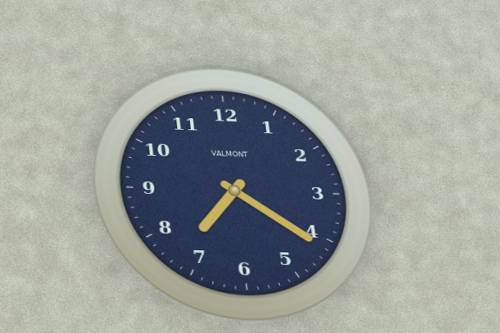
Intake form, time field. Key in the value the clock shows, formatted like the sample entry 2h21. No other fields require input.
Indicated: 7h21
